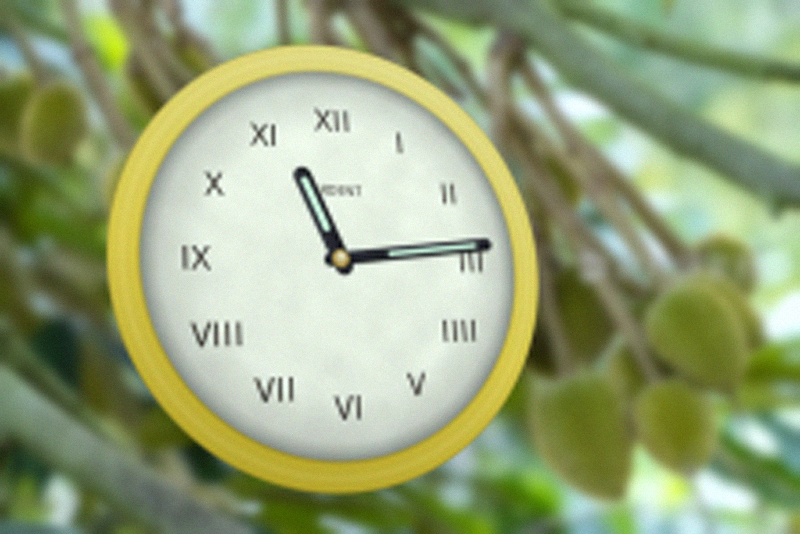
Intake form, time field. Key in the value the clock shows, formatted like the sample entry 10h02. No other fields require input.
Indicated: 11h14
